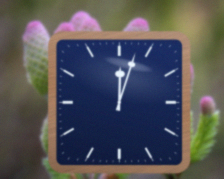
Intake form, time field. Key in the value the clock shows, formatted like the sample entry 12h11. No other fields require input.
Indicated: 12h03
